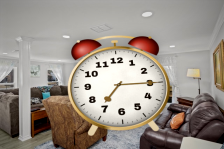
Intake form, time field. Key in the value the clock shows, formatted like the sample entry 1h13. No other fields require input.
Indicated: 7h15
